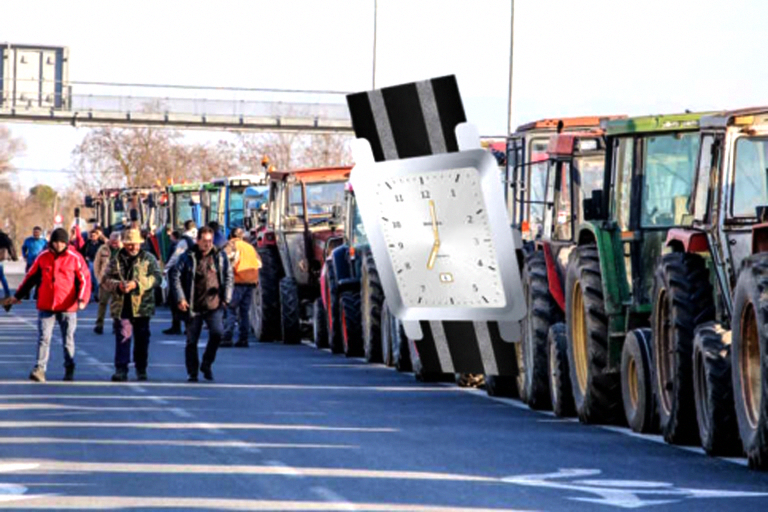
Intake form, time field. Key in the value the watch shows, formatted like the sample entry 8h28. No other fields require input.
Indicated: 7h01
